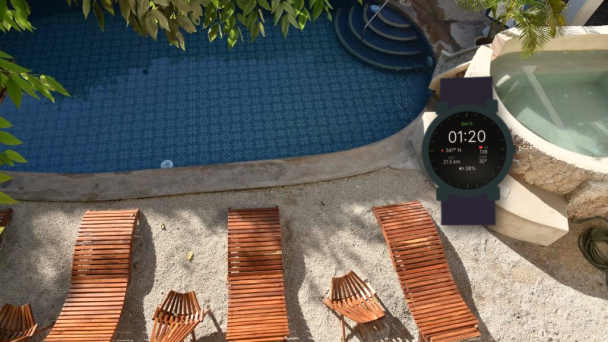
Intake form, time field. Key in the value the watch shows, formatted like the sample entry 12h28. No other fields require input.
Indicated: 1h20
